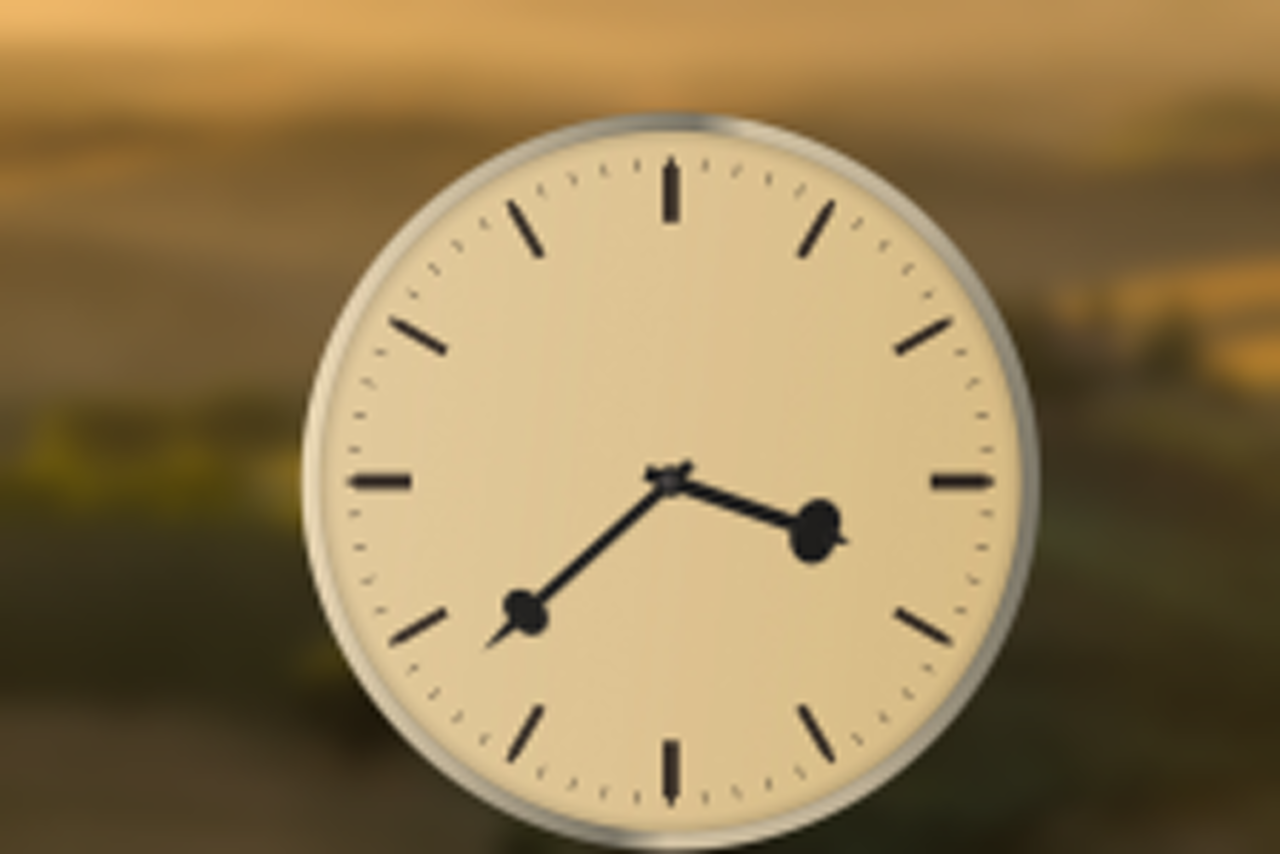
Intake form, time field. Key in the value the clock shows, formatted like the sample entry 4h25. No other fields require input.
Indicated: 3h38
